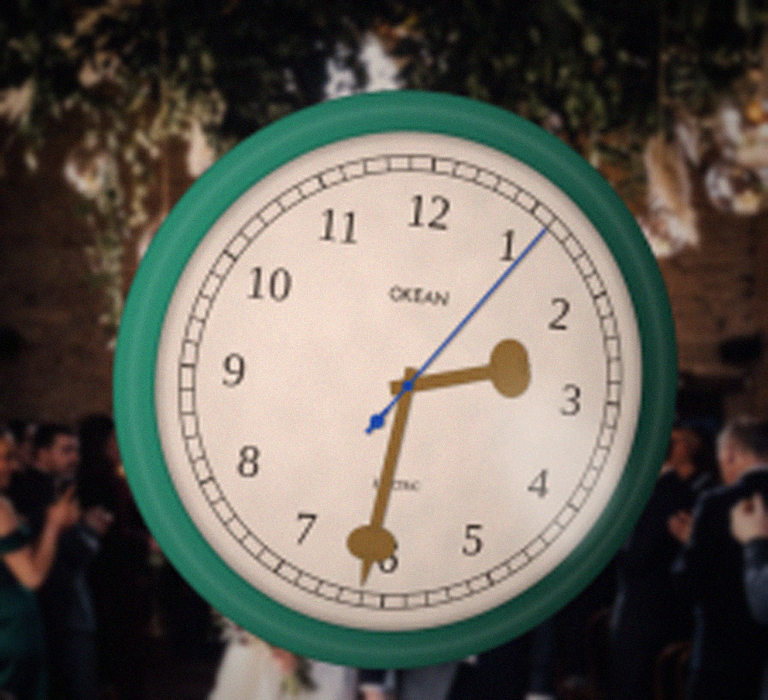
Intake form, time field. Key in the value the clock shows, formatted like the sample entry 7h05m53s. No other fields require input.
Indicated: 2h31m06s
